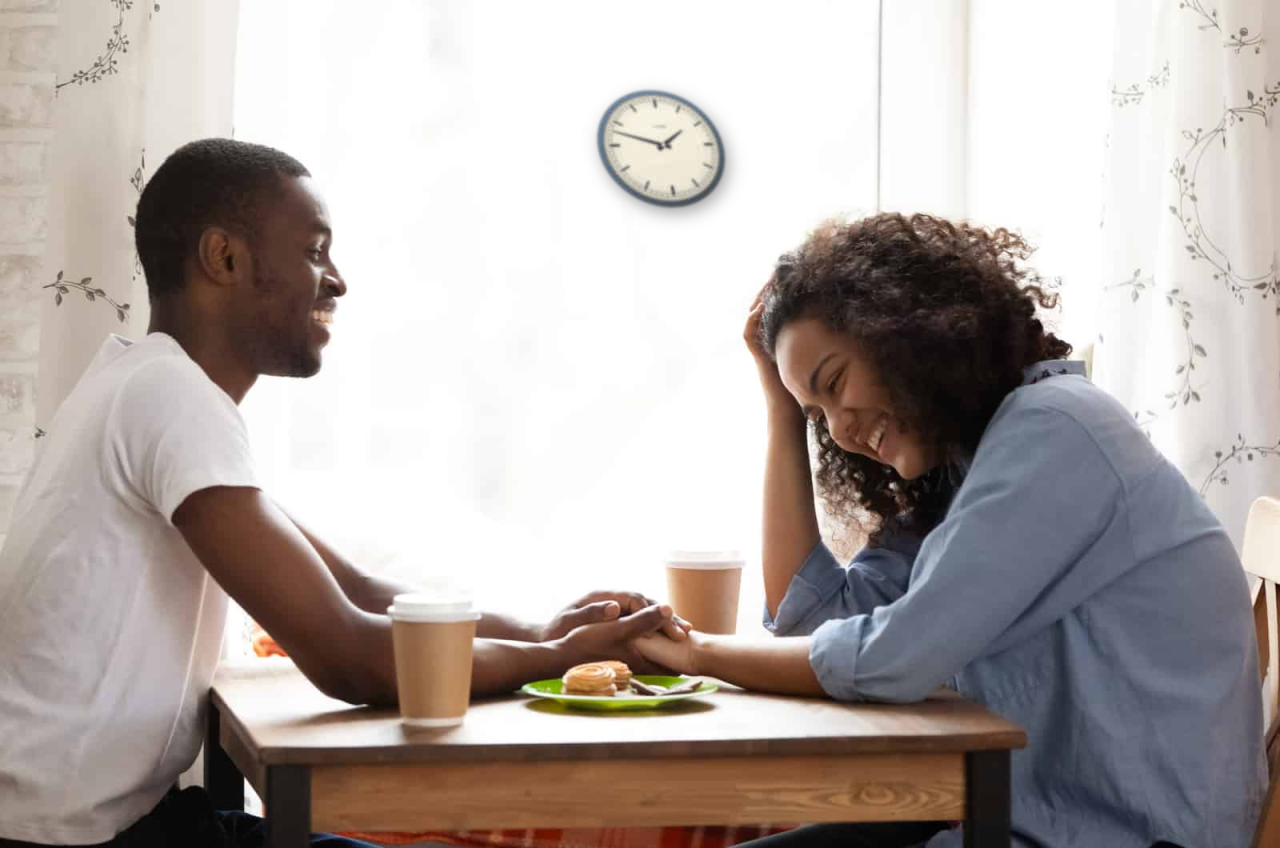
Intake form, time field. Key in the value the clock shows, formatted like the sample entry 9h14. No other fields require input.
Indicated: 1h48
